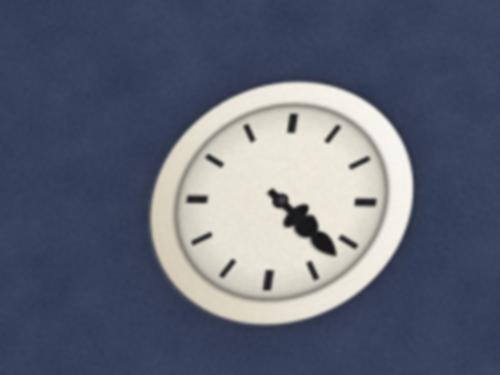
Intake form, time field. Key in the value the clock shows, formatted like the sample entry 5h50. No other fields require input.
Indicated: 4h22
